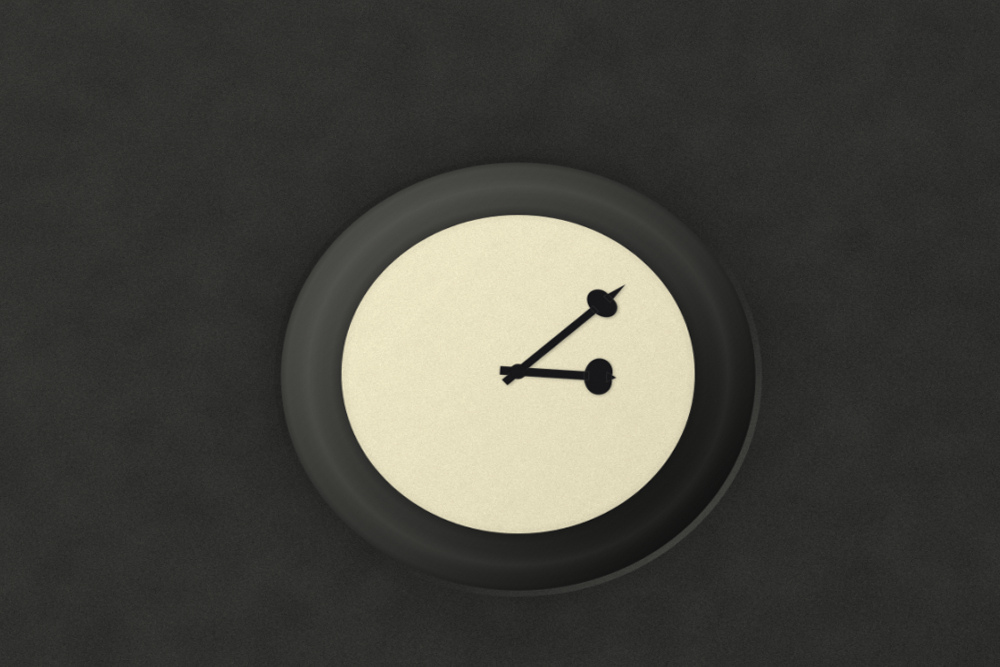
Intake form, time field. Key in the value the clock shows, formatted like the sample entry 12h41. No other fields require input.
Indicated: 3h08
